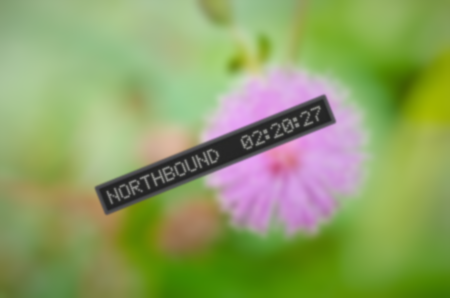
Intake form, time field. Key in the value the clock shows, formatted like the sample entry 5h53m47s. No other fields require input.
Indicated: 2h20m27s
